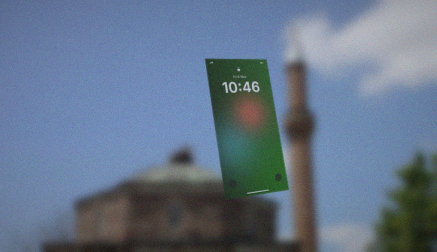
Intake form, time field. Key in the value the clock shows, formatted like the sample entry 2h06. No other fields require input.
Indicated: 10h46
